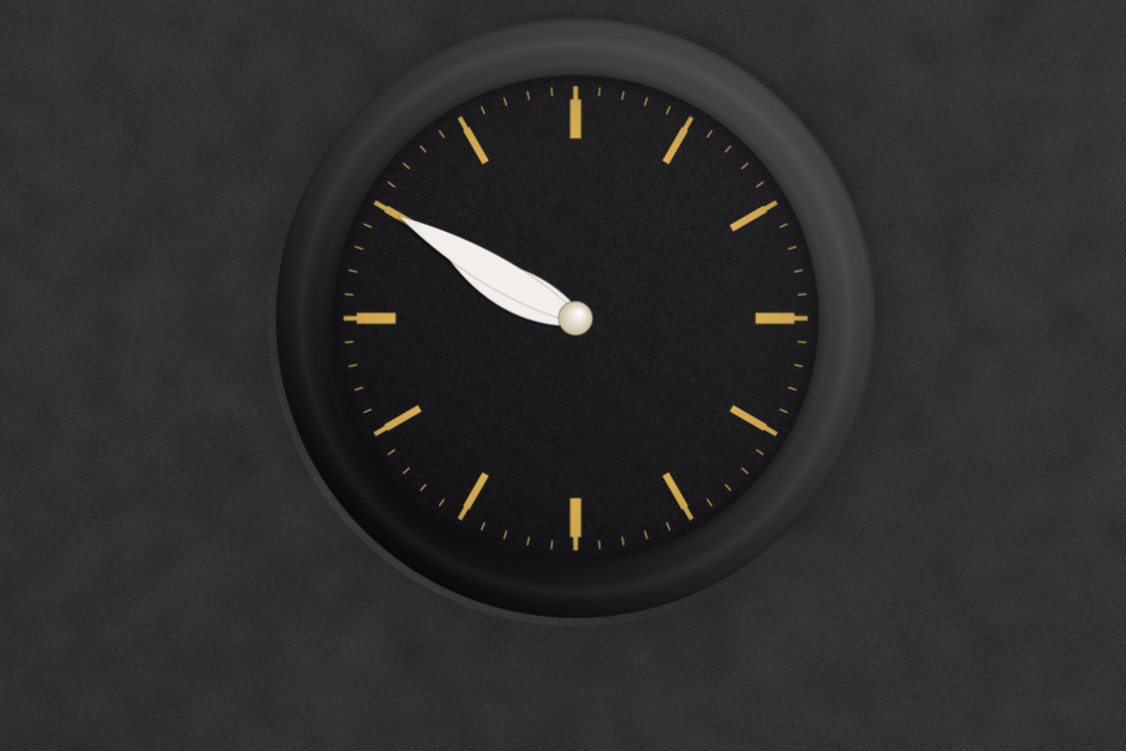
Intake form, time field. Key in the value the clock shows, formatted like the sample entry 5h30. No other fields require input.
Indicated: 9h50
